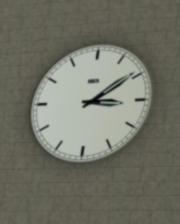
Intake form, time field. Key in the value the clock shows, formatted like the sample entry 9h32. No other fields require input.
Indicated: 3h09
